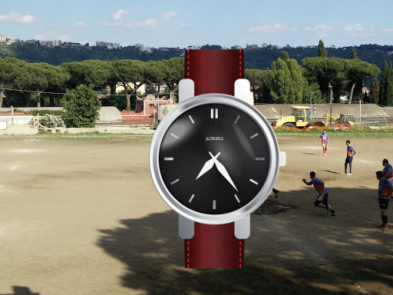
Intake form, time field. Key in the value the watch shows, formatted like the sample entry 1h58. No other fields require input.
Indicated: 7h24
